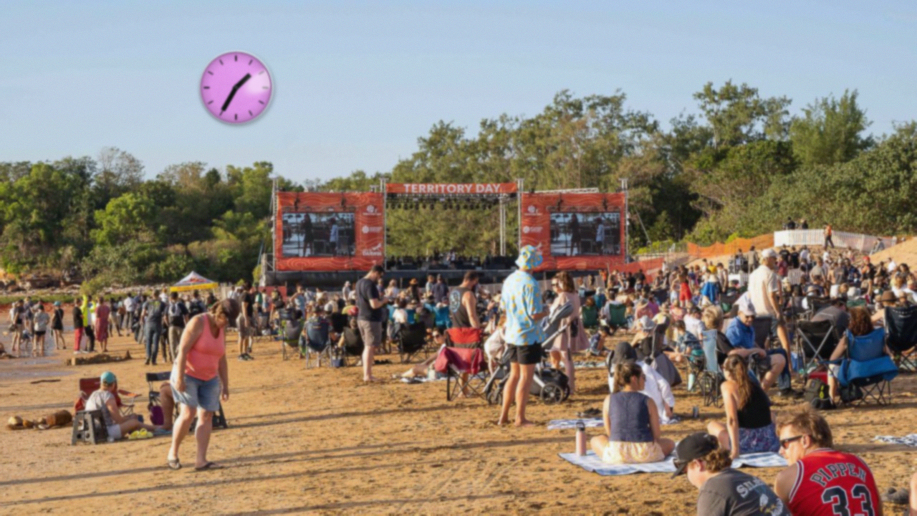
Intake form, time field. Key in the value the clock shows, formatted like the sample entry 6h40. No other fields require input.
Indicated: 1h35
